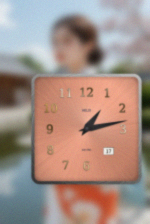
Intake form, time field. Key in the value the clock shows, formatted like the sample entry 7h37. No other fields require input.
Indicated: 1h13
